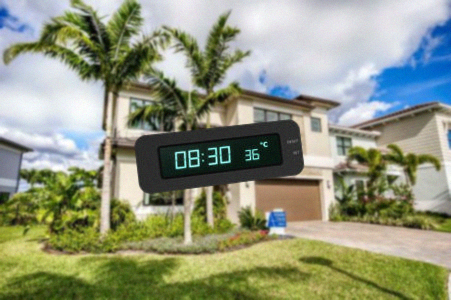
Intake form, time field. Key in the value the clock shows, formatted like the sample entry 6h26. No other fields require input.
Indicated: 8h30
